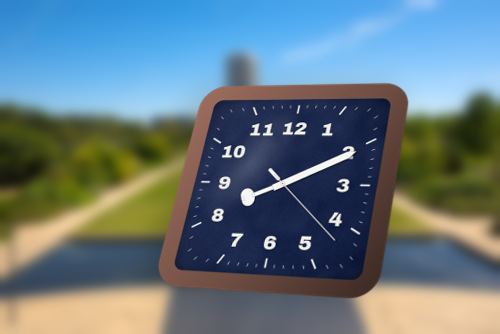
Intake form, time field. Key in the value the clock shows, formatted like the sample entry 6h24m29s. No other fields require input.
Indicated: 8h10m22s
